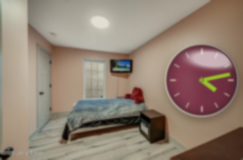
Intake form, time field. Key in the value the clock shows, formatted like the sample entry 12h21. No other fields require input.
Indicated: 4h13
